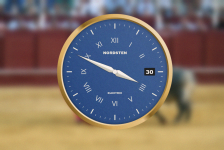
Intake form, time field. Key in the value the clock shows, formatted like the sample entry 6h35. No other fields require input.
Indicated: 3h49
